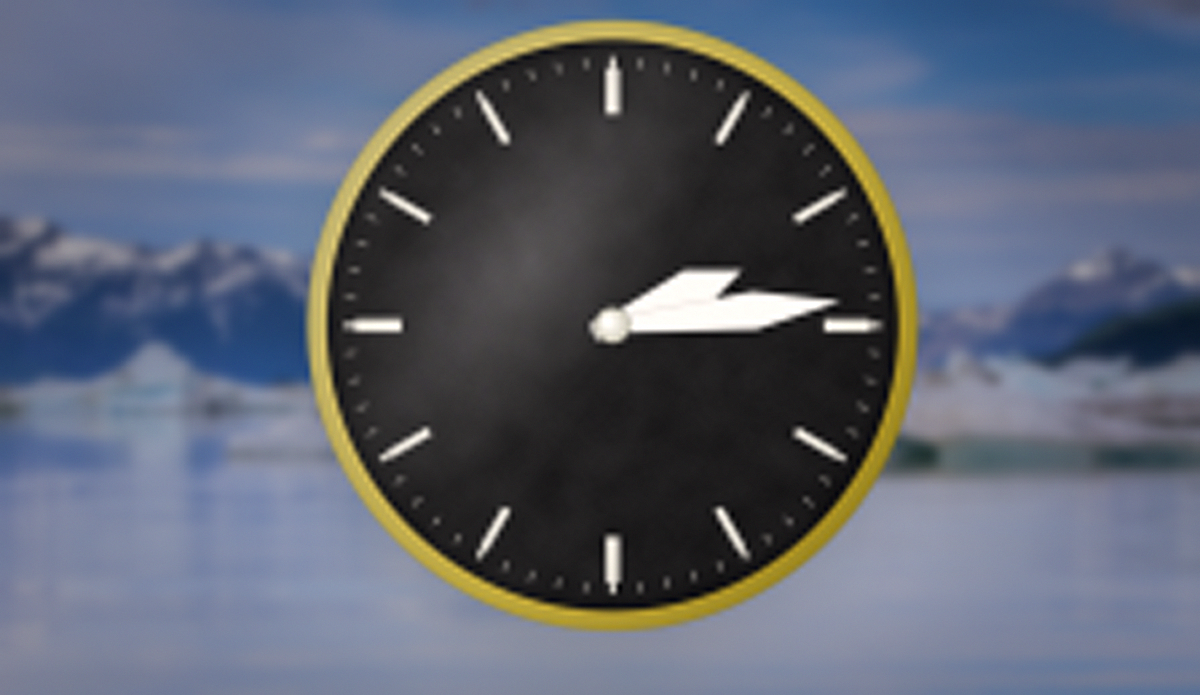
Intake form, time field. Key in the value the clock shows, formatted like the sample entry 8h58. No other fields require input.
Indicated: 2h14
